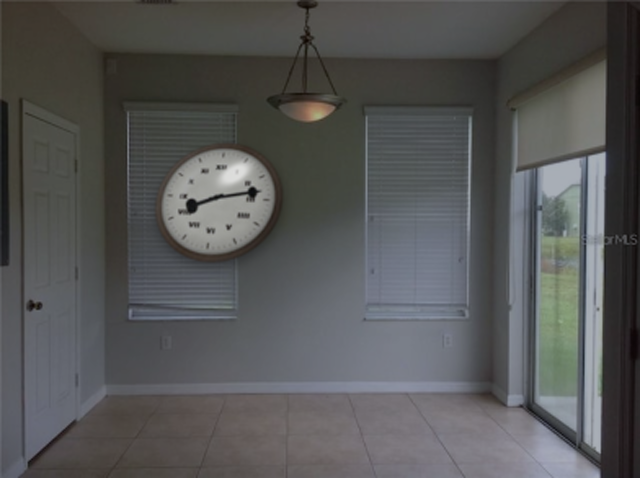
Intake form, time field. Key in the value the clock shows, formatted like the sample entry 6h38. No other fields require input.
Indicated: 8h13
